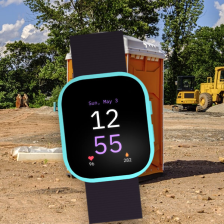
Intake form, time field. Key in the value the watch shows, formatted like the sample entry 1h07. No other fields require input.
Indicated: 12h55
